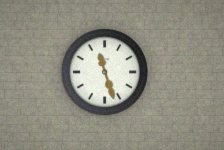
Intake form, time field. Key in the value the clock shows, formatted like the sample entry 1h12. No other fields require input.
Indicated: 11h27
